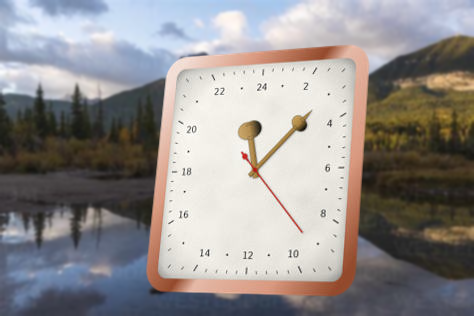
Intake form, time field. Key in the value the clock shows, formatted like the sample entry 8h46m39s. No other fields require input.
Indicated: 23h07m23s
